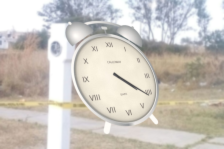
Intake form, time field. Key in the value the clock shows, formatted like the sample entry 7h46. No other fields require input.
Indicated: 4h21
